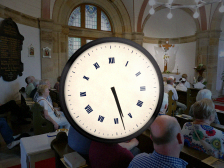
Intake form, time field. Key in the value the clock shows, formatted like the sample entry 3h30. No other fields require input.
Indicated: 5h28
